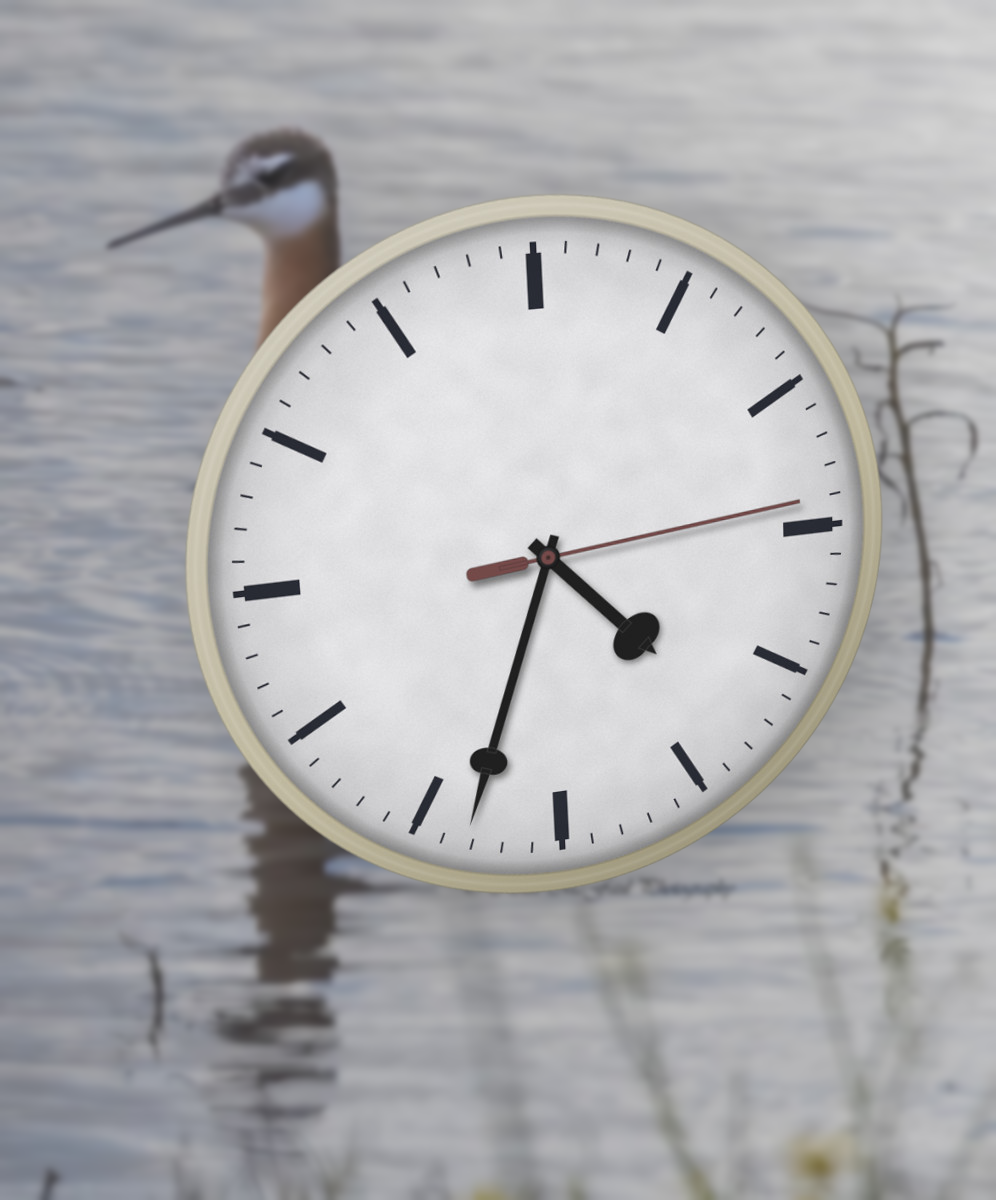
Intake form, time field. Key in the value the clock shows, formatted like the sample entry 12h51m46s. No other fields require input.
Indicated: 4h33m14s
